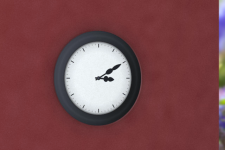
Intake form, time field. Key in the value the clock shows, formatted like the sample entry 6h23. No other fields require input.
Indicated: 3h10
